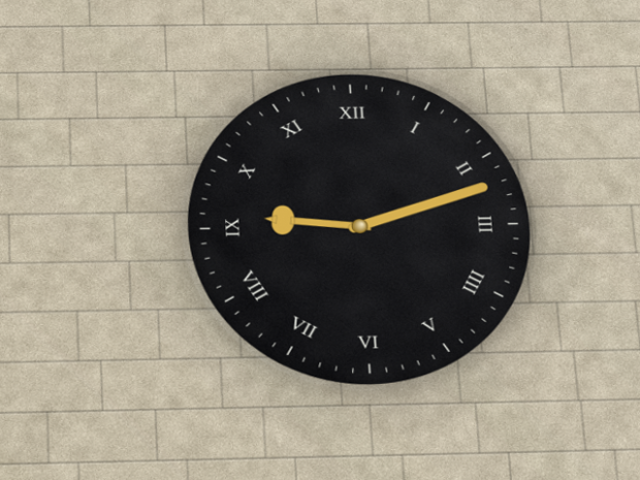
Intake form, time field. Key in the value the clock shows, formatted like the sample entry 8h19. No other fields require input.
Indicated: 9h12
